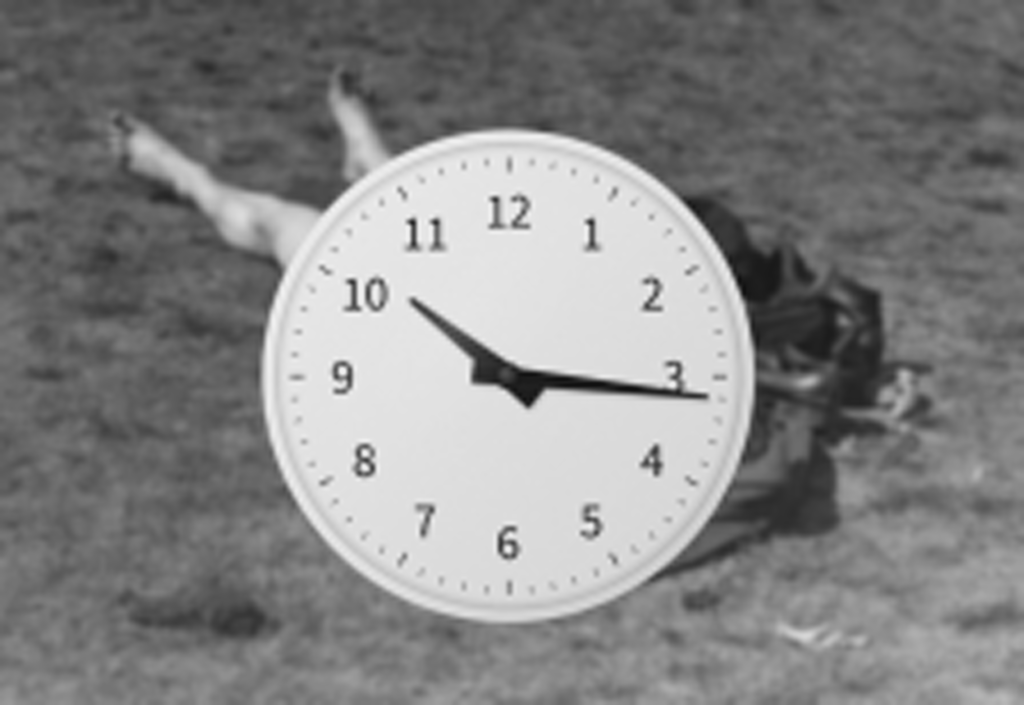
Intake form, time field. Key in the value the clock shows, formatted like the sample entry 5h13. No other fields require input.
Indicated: 10h16
